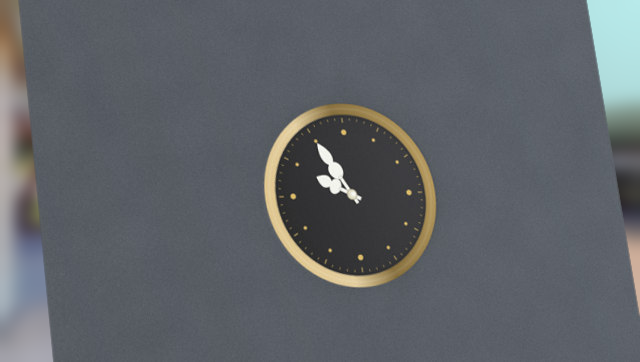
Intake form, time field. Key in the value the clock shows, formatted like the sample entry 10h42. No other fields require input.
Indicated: 9h55
